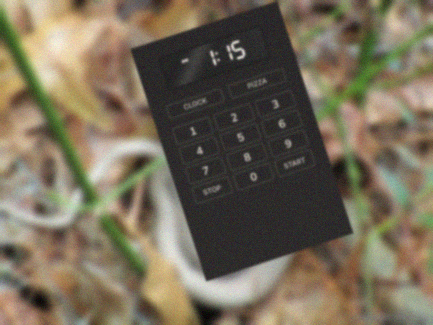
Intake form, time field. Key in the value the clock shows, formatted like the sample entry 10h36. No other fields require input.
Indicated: 1h15
